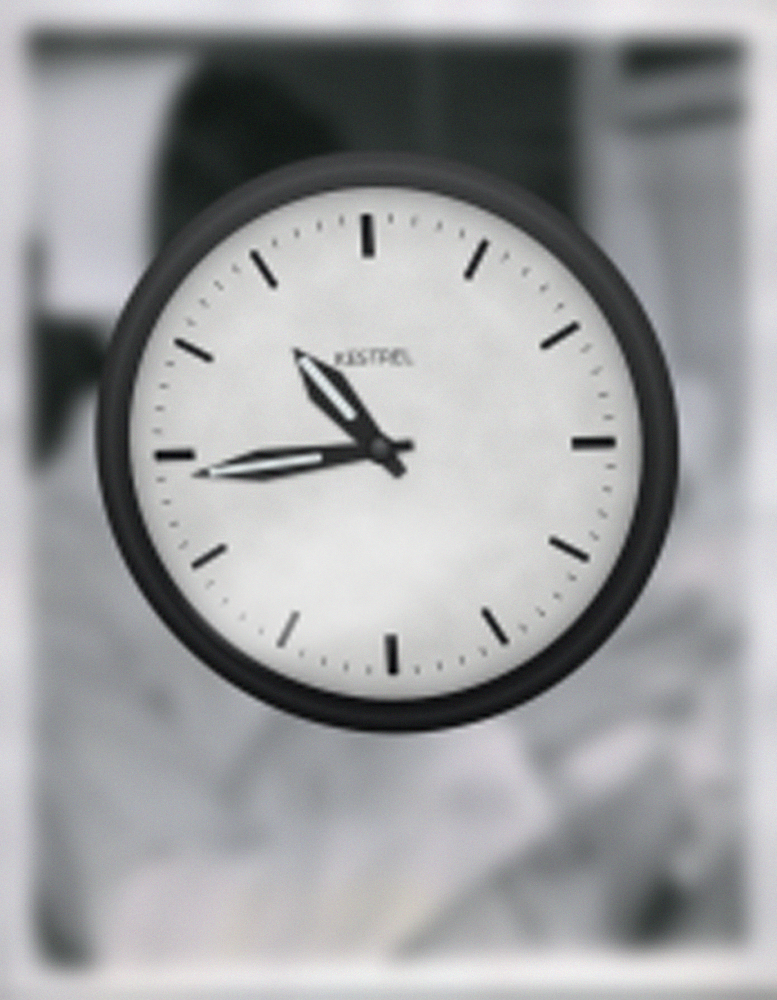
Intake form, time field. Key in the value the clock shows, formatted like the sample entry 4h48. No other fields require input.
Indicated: 10h44
